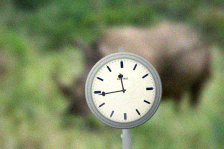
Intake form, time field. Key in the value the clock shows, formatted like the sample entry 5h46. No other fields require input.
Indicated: 11h44
